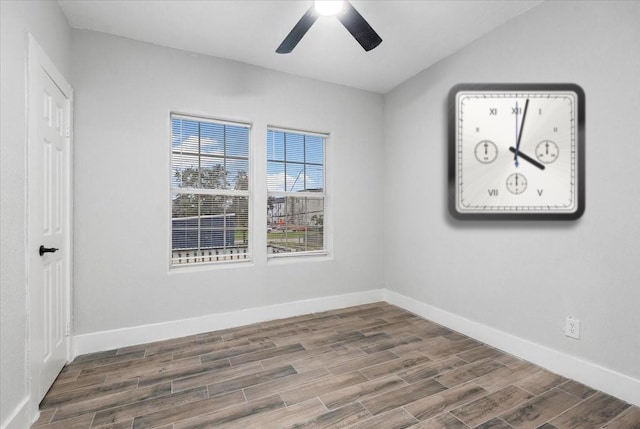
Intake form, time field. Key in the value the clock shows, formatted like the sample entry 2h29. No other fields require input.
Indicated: 4h02
